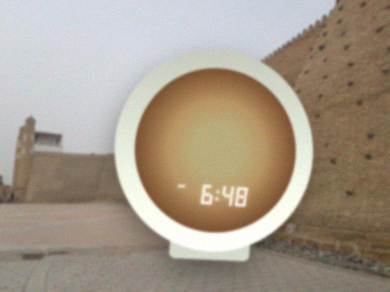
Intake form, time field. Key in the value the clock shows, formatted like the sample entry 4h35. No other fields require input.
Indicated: 6h48
